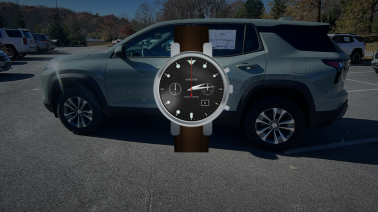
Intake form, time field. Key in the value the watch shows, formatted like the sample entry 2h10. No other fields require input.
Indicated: 2h14
